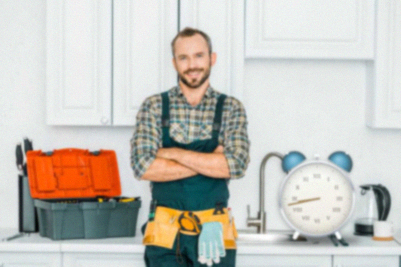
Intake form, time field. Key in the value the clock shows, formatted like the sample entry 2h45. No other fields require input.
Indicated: 8h43
